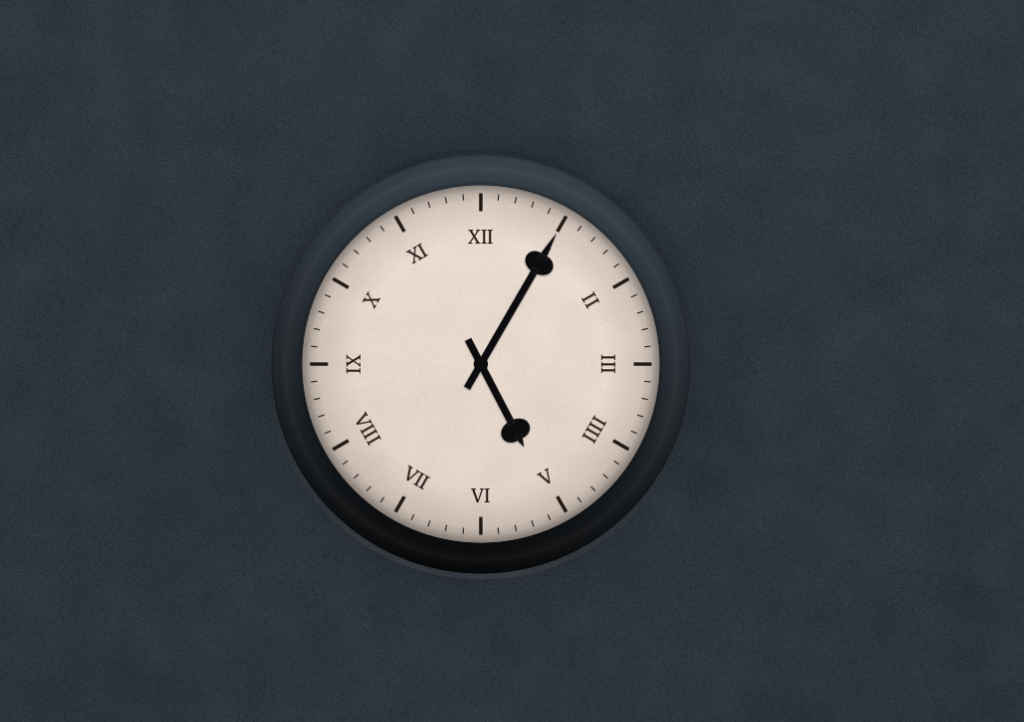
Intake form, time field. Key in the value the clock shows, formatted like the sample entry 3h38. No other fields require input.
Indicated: 5h05
